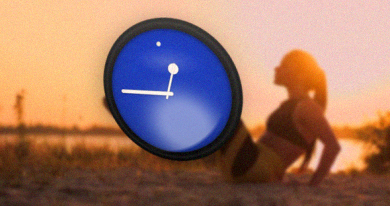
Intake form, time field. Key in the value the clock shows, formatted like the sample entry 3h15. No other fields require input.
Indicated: 12h46
